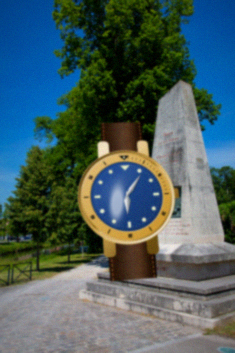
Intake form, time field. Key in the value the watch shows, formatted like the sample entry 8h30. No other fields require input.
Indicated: 6h06
